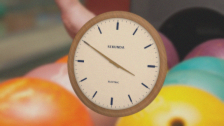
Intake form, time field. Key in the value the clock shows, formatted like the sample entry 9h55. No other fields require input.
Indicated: 3h50
